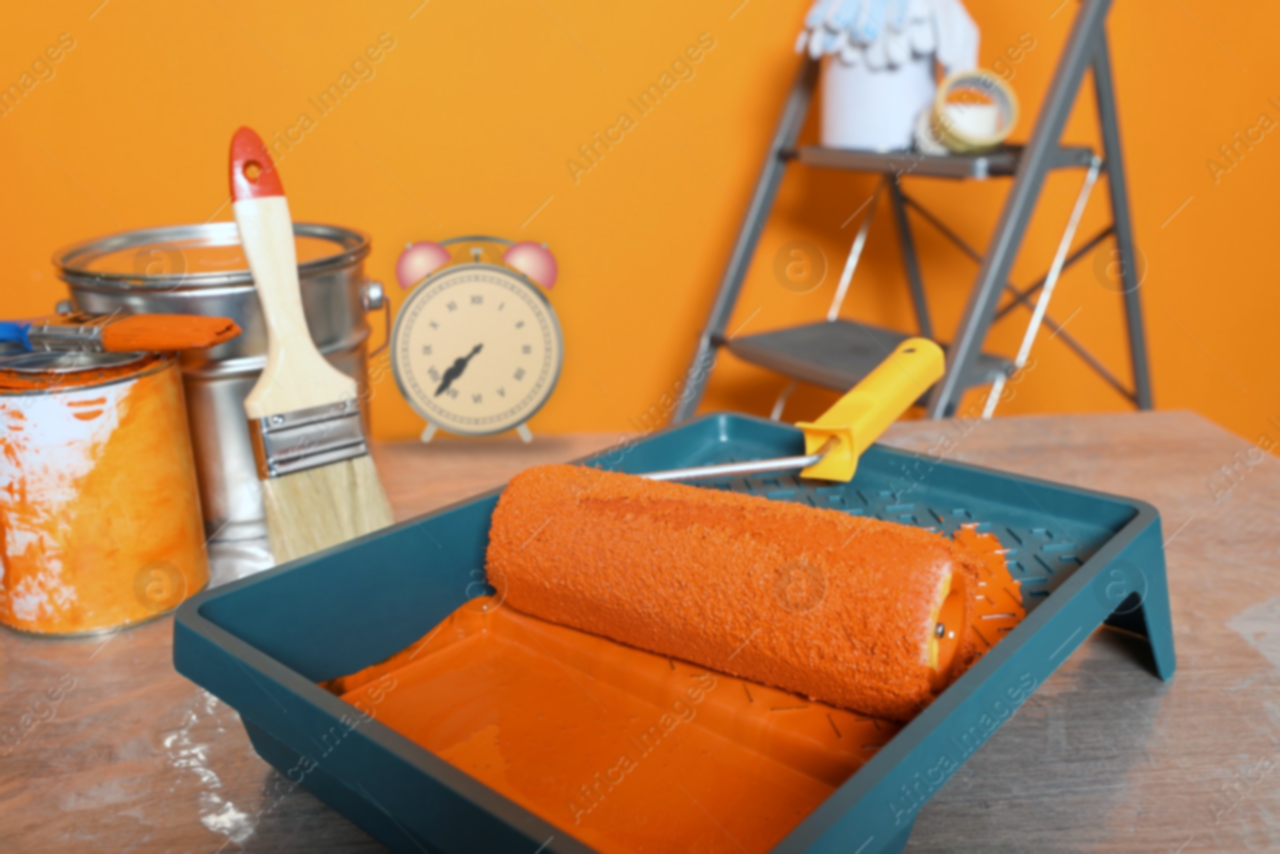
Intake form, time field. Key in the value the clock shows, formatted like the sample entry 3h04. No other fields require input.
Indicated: 7h37
